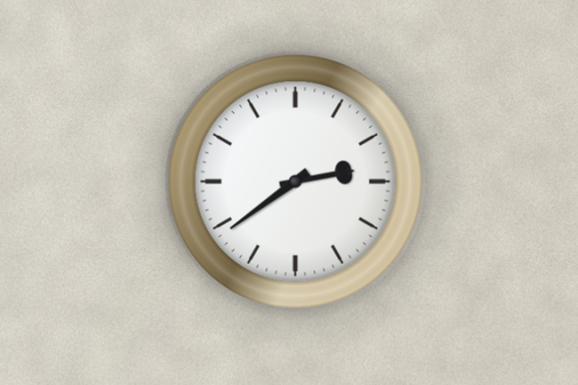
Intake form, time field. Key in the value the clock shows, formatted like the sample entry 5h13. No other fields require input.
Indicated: 2h39
